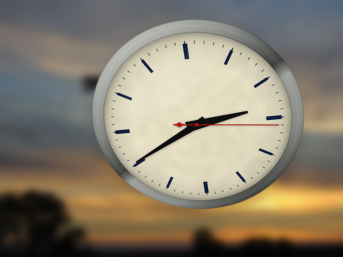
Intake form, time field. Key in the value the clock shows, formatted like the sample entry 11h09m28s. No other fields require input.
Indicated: 2h40m16s
